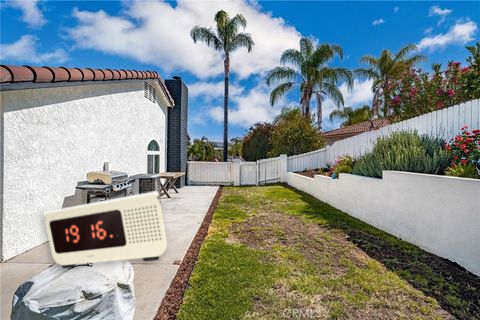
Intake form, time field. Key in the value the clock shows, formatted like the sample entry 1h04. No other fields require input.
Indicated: 19h16
